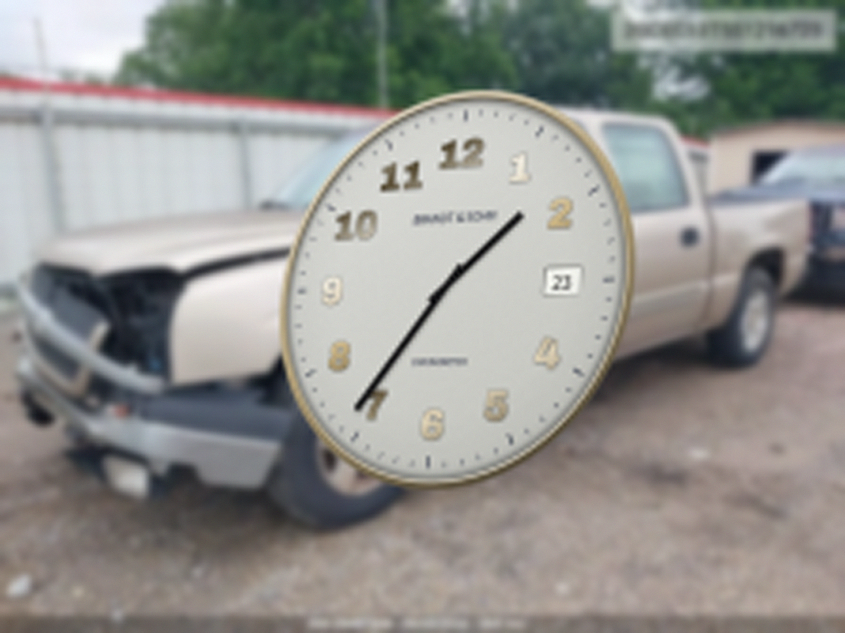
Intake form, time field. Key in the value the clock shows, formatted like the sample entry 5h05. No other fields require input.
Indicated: 1h36
